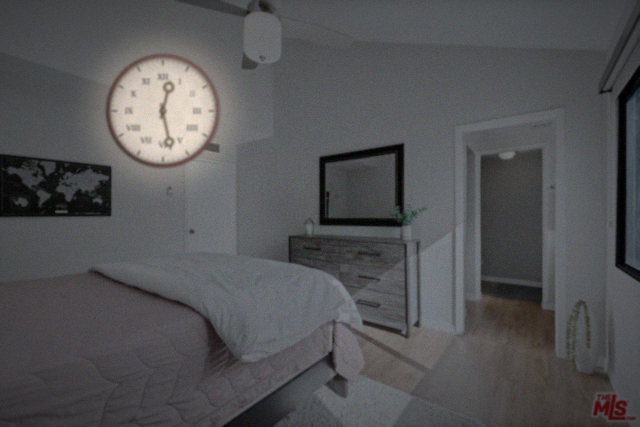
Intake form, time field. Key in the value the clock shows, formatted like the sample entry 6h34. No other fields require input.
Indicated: 12h28
